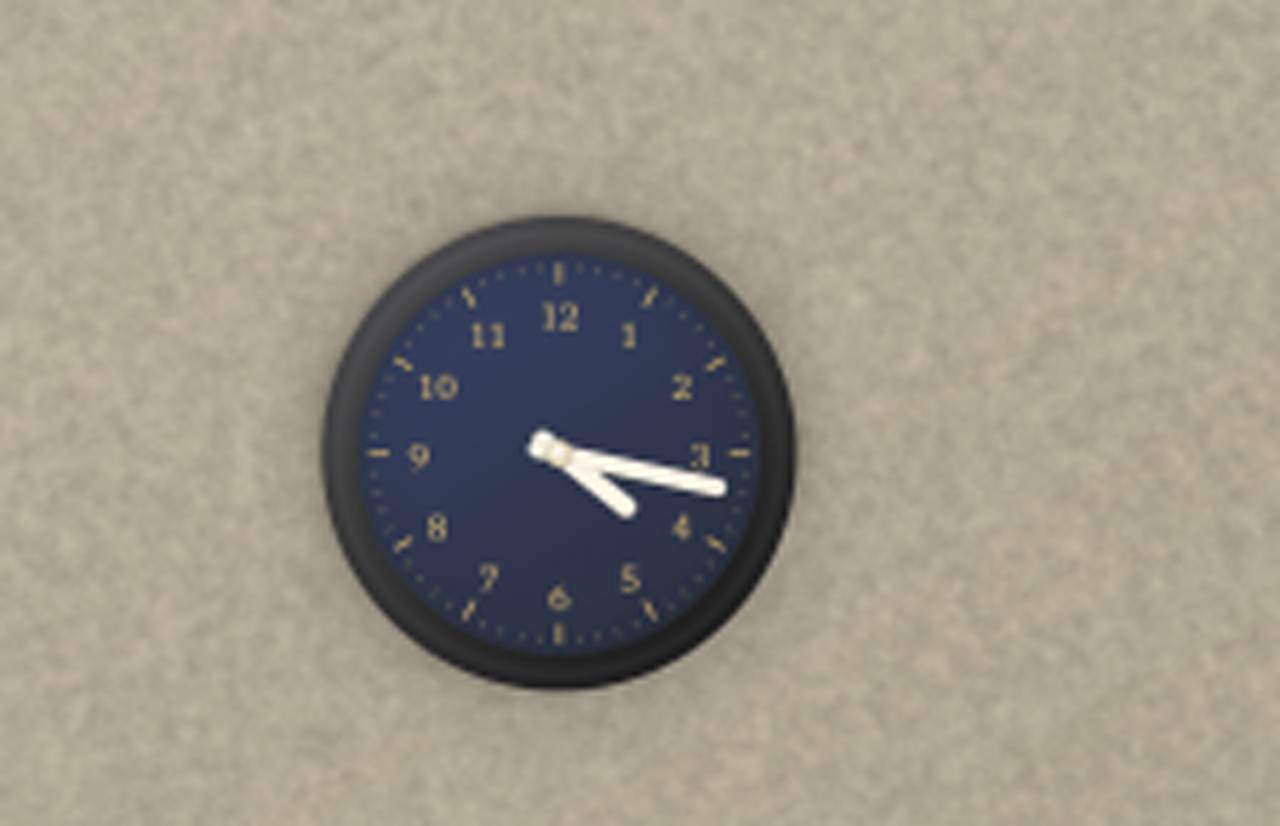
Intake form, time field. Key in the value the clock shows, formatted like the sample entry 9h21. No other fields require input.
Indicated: 4h17
